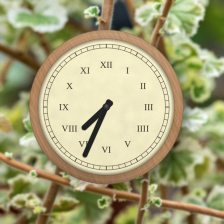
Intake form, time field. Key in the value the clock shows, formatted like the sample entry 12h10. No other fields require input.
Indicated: 7h34
